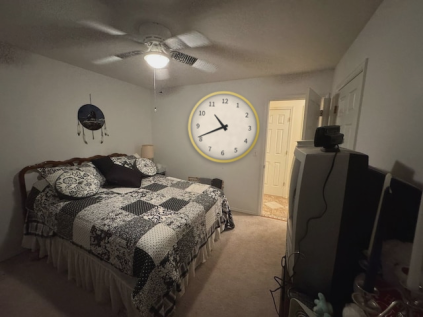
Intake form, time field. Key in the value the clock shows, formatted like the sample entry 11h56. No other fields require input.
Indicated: 10h41
